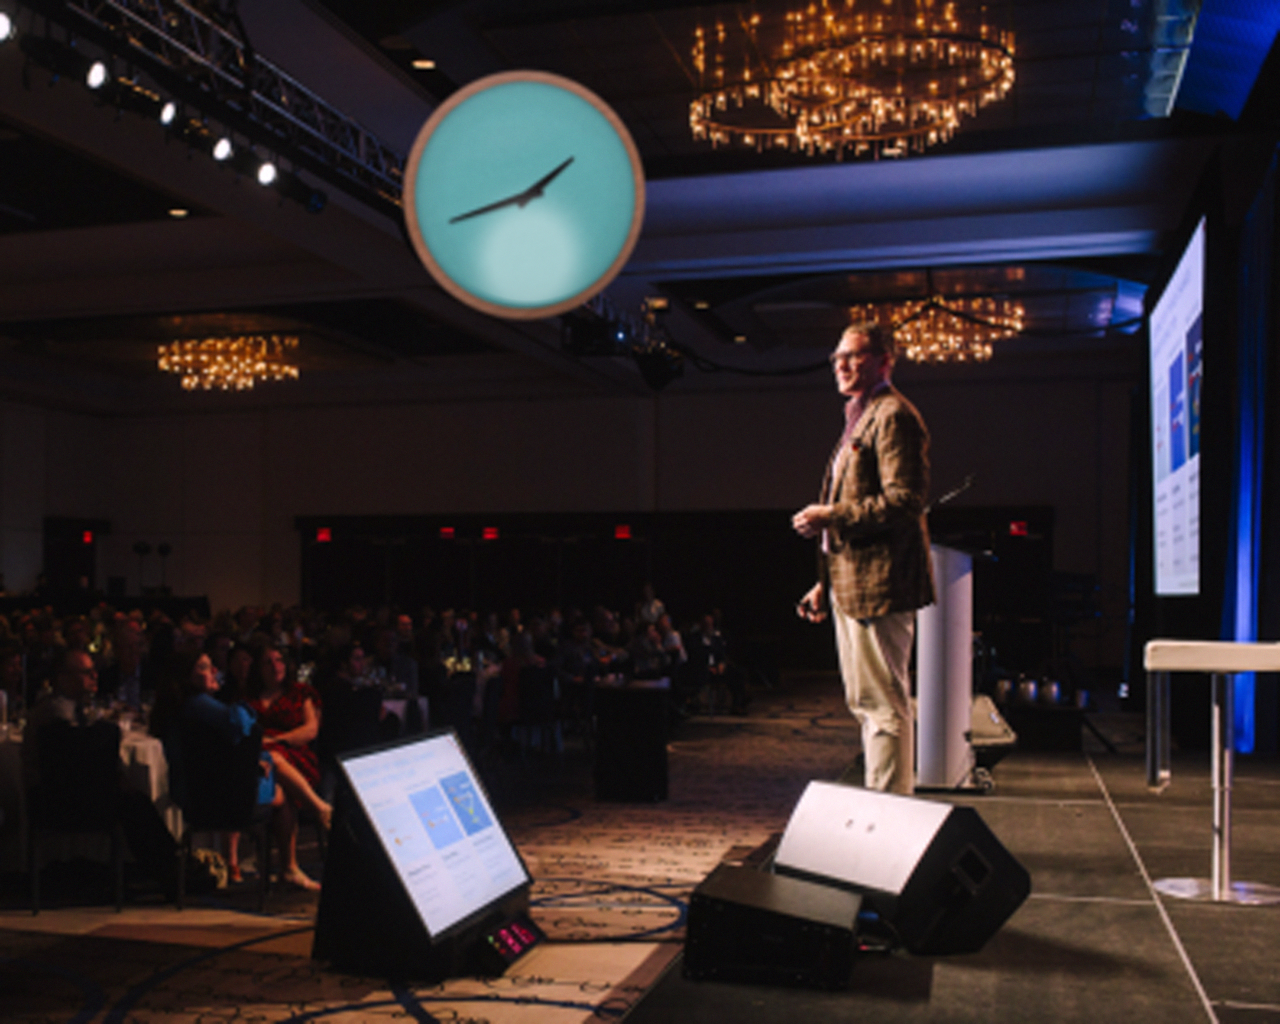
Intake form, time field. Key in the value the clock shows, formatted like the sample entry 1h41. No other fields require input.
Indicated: 1h42
